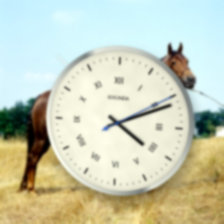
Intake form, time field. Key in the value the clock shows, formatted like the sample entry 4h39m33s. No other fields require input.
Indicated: 4h11m10s
